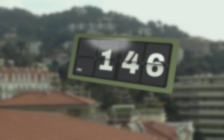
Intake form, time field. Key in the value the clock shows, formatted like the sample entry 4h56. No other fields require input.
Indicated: 1h46
